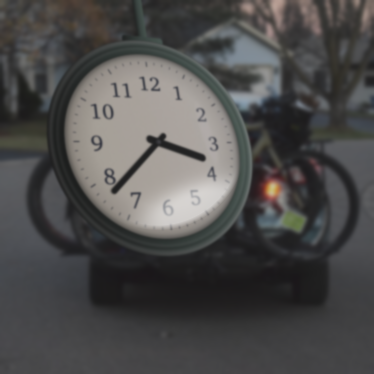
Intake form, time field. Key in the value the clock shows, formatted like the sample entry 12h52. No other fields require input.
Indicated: 3h38
